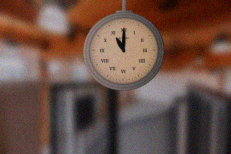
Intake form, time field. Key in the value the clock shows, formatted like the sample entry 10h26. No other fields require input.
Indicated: 11h00
